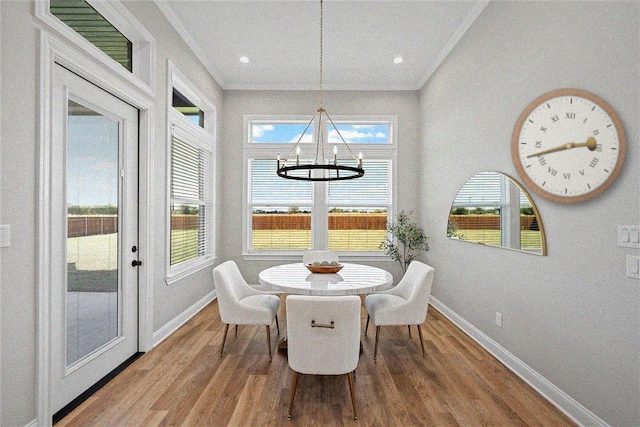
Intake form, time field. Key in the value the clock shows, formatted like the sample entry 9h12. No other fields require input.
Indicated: 2h42
